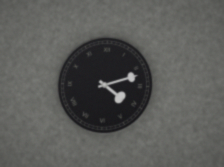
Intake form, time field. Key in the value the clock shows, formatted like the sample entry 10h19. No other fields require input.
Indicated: 4h12
